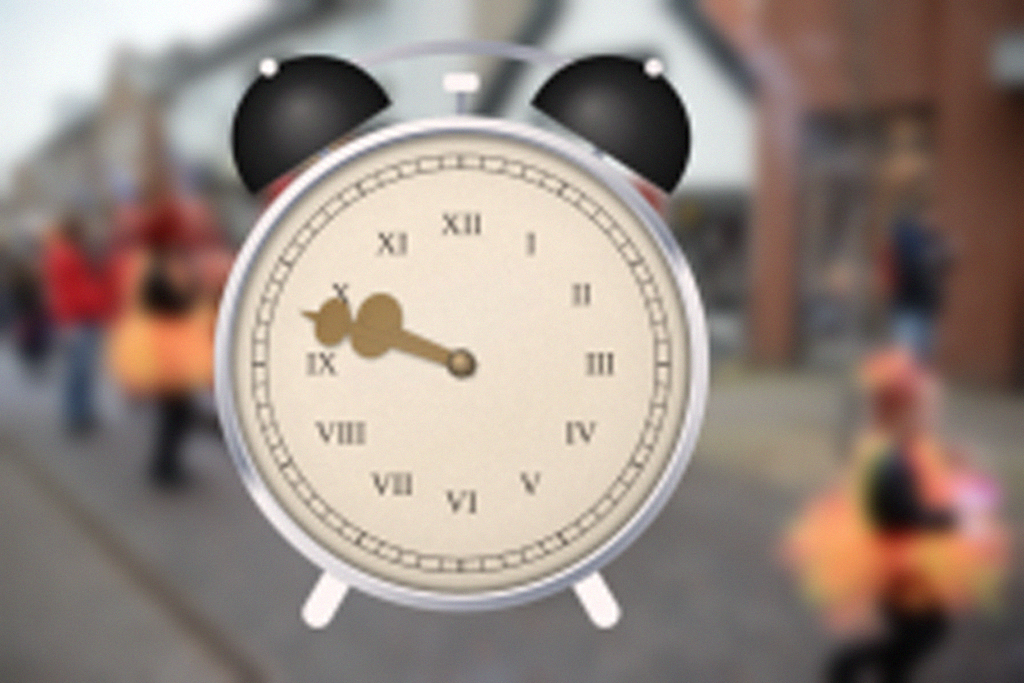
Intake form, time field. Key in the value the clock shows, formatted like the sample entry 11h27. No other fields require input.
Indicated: 9h48
